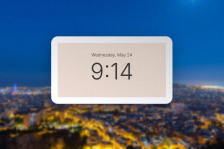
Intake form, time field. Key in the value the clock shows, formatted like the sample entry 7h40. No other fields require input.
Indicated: 9h14
